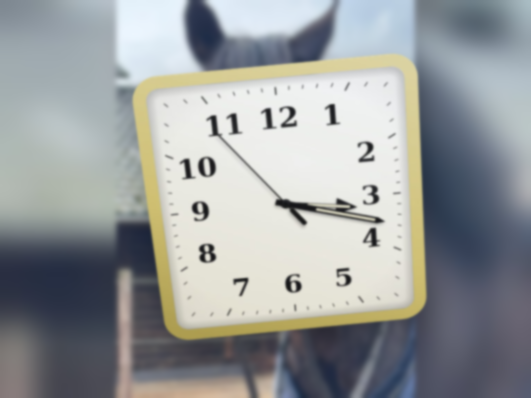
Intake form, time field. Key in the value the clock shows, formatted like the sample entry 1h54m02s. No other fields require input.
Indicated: 3h17m54s
